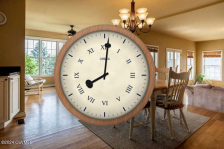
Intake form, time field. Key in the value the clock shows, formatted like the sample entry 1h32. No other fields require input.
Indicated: 8h01
